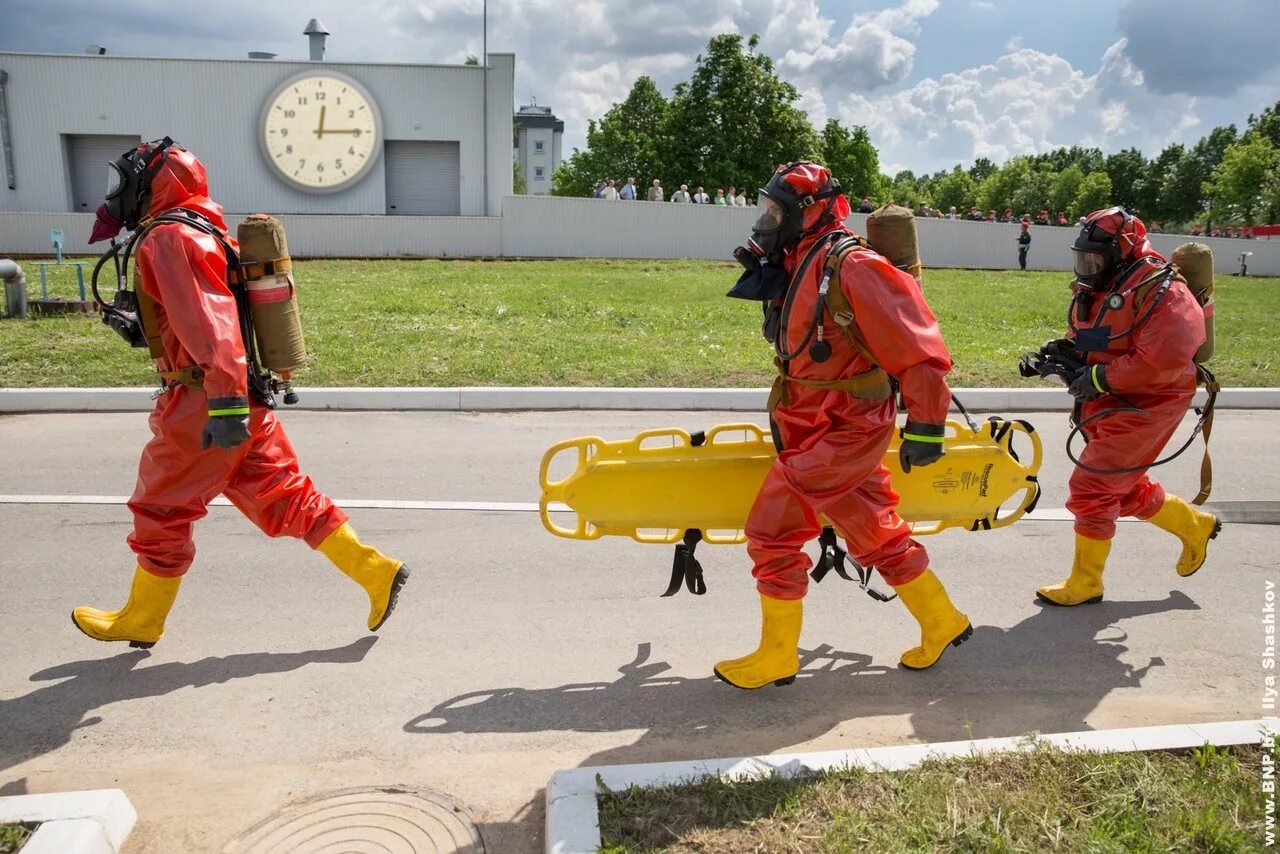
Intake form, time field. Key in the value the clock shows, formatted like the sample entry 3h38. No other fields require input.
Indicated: 12h15
